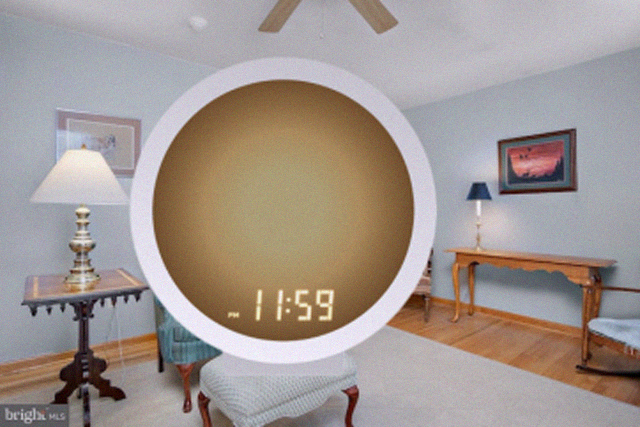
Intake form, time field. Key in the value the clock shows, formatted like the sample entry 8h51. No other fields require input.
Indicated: 11h59
